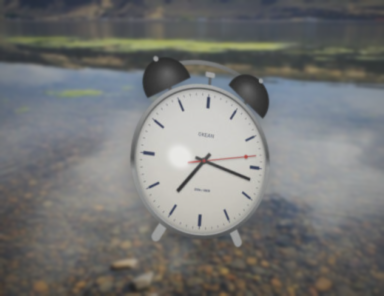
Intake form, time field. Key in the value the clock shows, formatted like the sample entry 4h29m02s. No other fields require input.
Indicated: 7h17m13s
